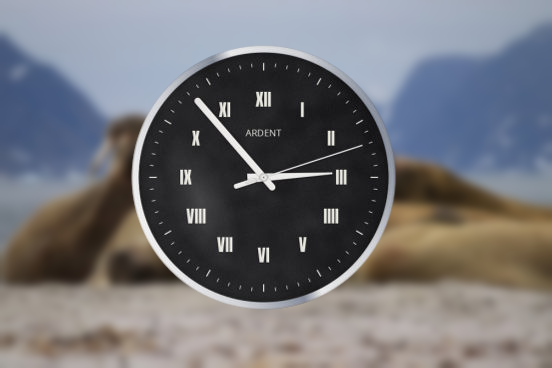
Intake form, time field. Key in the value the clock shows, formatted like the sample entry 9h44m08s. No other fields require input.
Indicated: 2h53m12s
